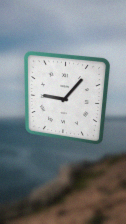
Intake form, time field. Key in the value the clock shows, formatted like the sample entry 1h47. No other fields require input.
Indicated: 9h06
